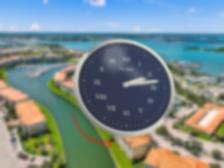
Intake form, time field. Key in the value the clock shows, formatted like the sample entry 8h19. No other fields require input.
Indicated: 2h13
